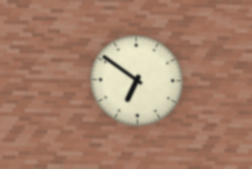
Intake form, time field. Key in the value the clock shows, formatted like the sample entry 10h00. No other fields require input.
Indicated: 6h51
